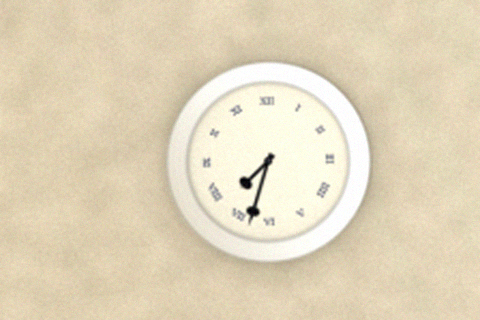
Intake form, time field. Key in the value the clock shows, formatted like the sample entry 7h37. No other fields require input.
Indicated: 7h33
